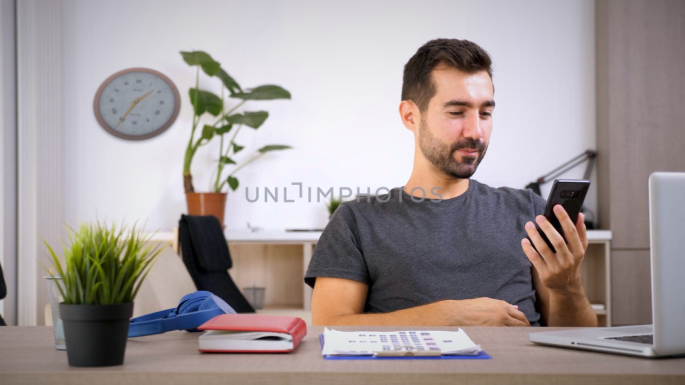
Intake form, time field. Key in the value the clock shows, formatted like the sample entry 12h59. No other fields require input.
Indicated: 1h35
